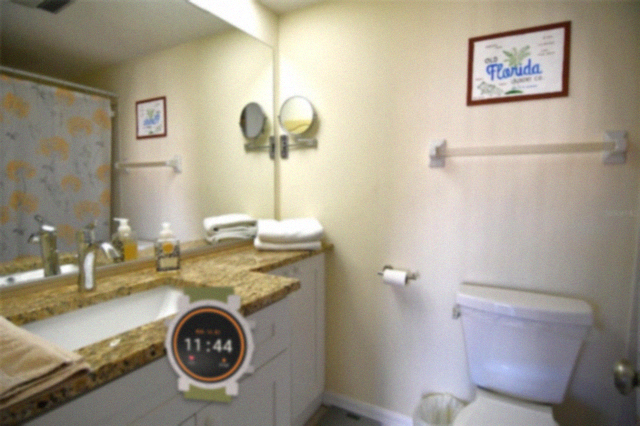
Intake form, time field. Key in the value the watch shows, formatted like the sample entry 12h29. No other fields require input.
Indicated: 11h44
